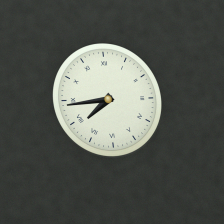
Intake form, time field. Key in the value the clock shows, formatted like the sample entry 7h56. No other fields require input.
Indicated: 7h44
